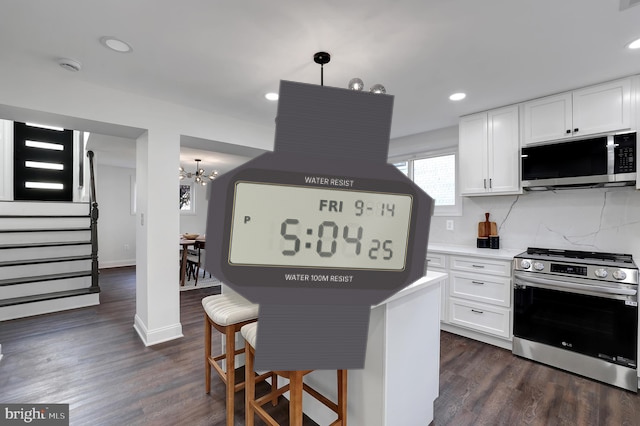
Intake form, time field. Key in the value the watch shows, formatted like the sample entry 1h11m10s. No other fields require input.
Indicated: 5h04m25s
